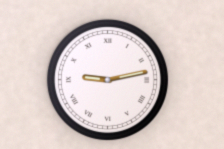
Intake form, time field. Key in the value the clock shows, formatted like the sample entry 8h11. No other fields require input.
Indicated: 9h13
